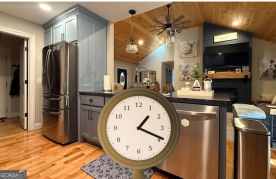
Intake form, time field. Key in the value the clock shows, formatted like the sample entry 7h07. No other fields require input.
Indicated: 1h19
